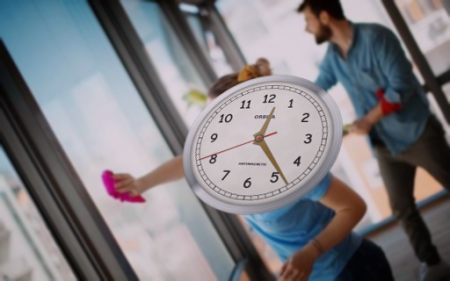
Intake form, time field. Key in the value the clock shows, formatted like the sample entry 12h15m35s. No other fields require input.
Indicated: 12h23m41s
